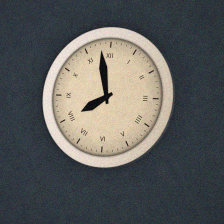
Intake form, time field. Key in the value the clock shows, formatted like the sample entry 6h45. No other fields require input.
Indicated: 7h58
